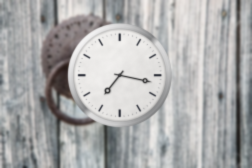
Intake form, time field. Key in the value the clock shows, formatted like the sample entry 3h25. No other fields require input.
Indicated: 7h17
